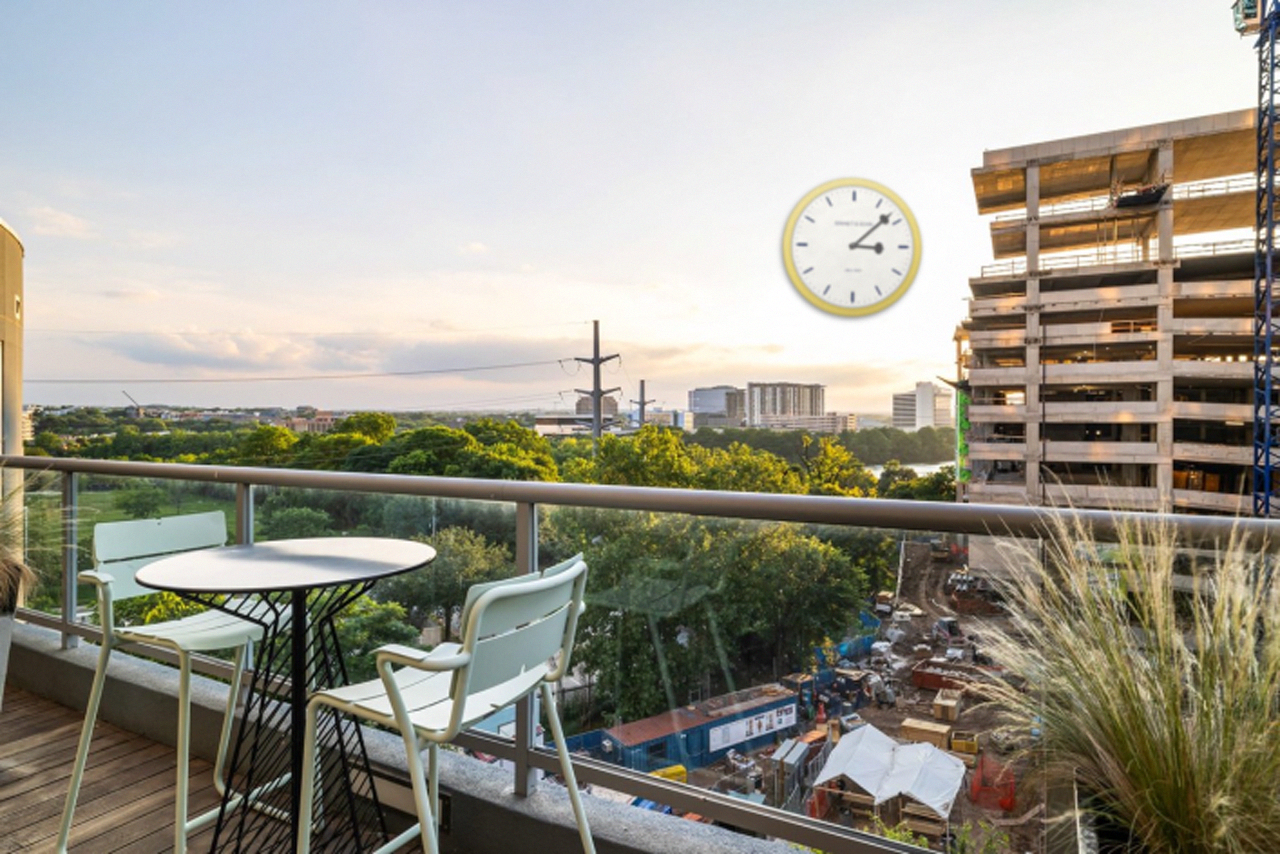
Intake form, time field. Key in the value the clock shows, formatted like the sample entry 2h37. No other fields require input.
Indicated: 3h08
